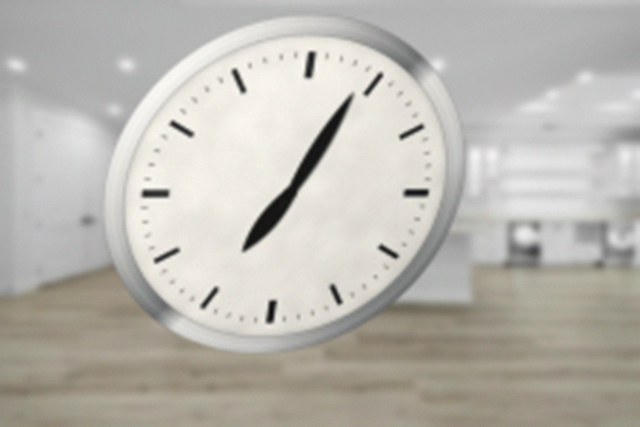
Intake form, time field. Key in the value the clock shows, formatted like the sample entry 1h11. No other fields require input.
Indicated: 7h04
